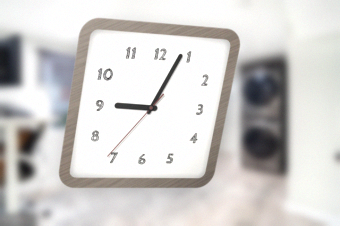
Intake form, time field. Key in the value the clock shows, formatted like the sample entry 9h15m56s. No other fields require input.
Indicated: 9h03m36s
